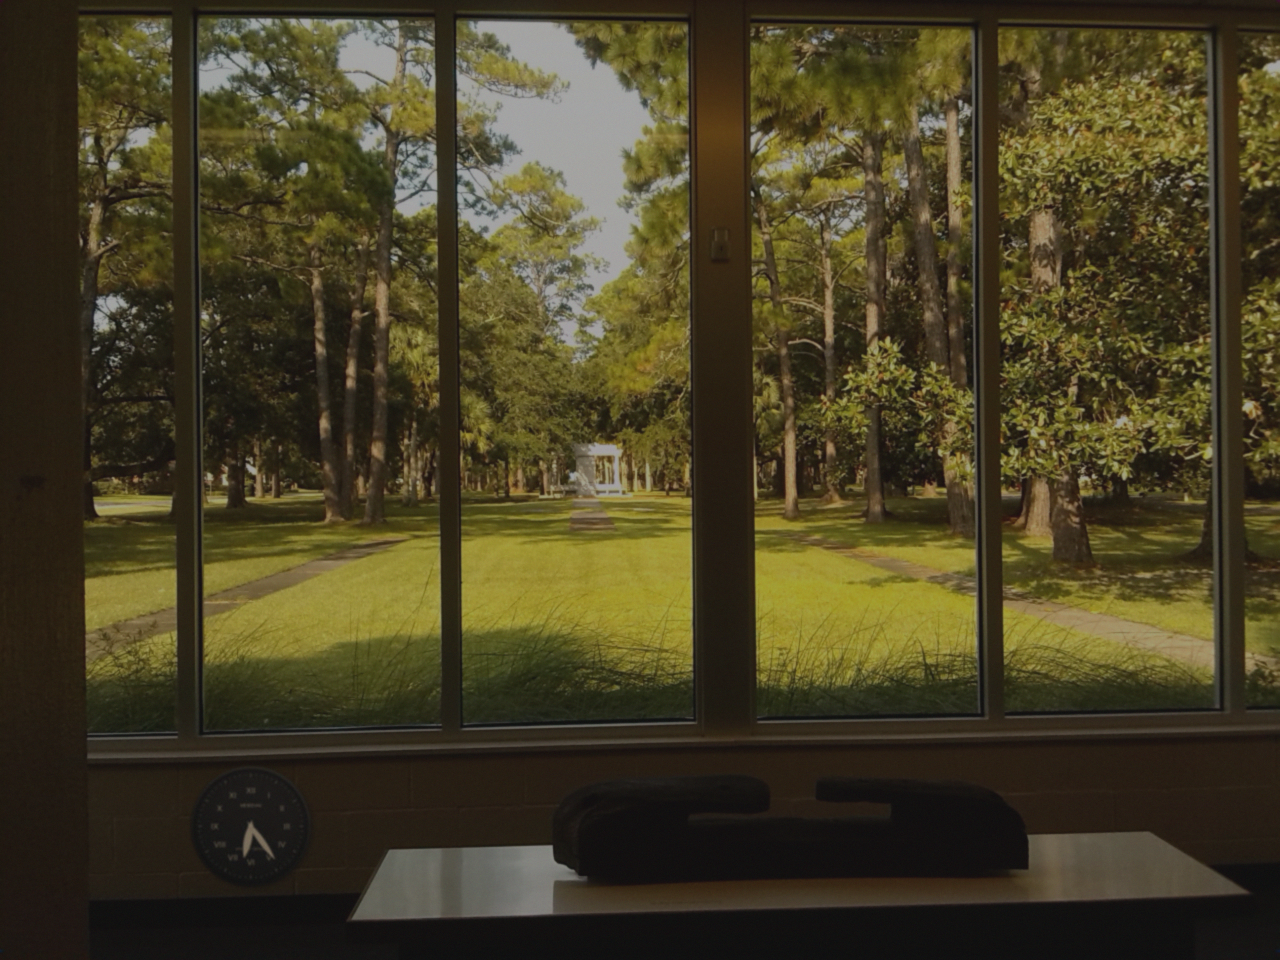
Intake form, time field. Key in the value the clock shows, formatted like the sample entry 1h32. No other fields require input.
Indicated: 6h24
